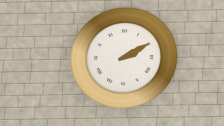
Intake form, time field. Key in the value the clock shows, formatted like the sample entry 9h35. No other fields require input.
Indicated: 2h10
